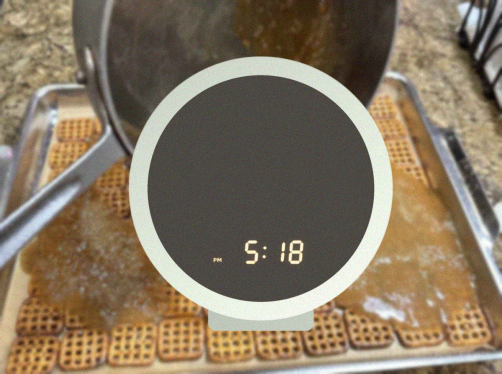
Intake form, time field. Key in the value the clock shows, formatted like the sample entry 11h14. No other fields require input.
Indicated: 5h18
